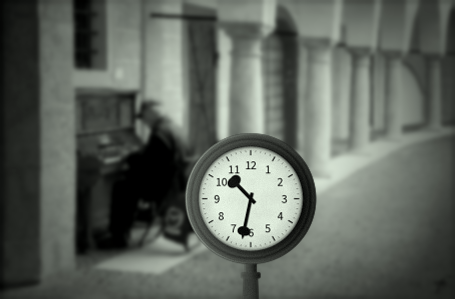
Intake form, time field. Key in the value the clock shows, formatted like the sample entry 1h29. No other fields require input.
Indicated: 10h32
